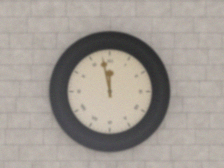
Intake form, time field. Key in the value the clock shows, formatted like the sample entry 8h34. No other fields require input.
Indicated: 11h58
